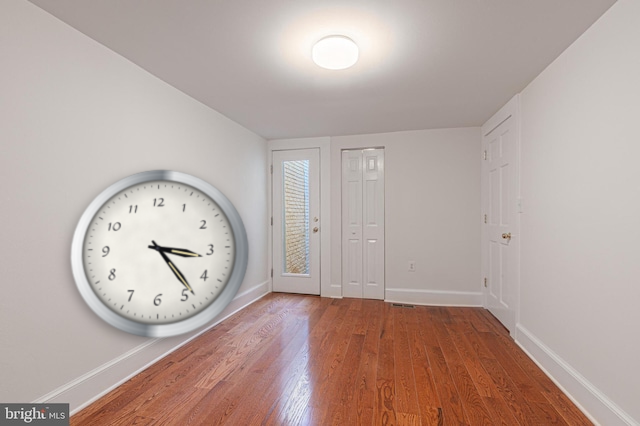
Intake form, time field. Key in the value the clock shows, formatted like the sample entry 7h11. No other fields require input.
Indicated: 3h24
